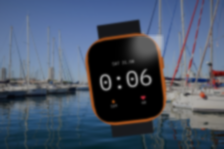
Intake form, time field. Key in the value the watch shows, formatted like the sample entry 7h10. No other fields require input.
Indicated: 0h06
